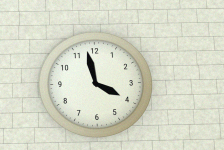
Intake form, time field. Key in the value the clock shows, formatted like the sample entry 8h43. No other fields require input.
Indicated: 3h58
